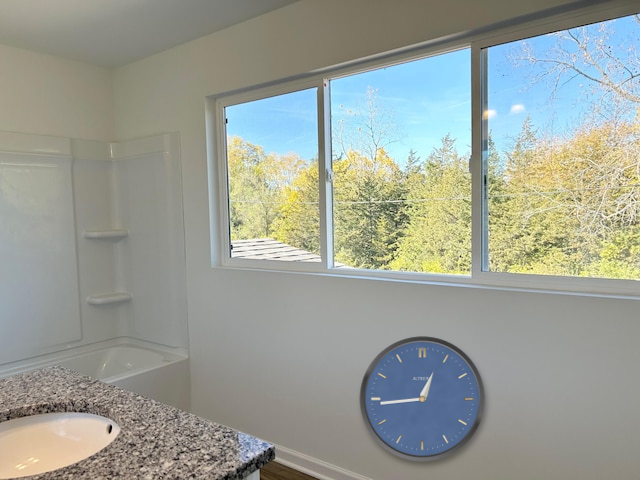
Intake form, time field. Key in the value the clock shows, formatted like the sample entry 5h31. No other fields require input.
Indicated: 12h44
